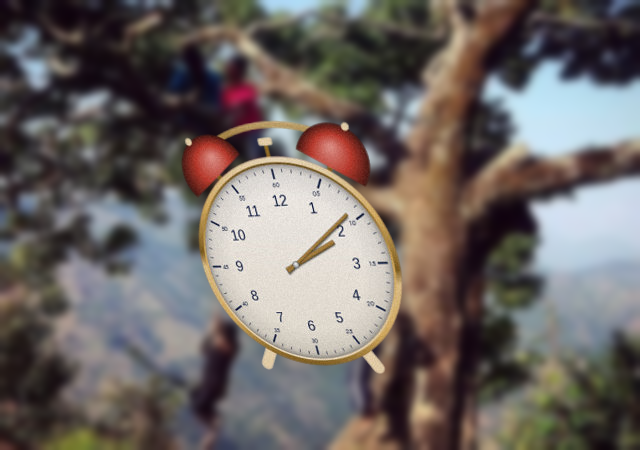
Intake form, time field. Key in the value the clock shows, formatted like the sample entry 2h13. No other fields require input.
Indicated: 2h09
